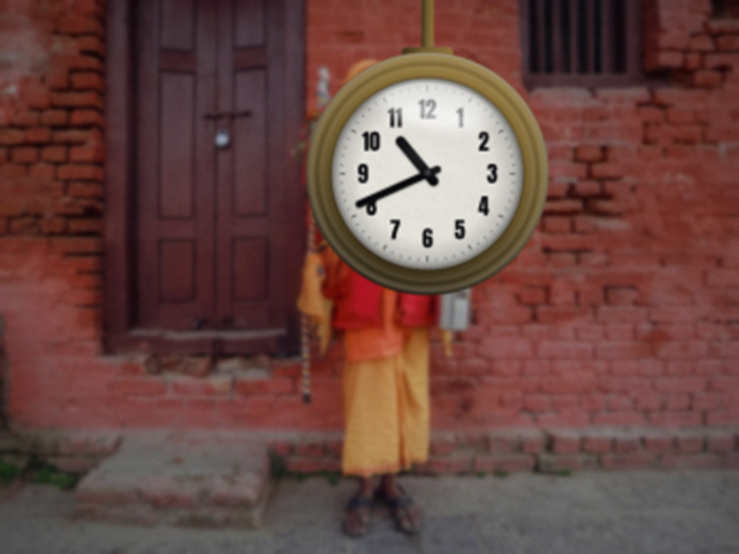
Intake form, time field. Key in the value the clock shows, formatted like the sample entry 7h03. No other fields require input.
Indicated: 10h41
